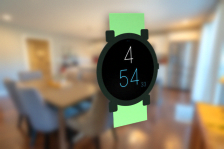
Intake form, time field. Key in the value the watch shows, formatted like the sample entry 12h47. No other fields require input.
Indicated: 4h54
